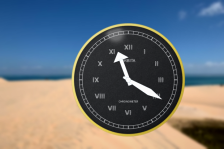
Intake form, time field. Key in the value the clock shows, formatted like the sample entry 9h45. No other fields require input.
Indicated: 11h20
